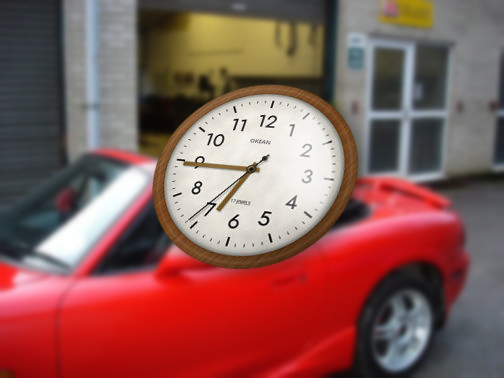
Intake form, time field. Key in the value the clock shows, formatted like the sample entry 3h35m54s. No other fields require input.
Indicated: 6h44m36s
